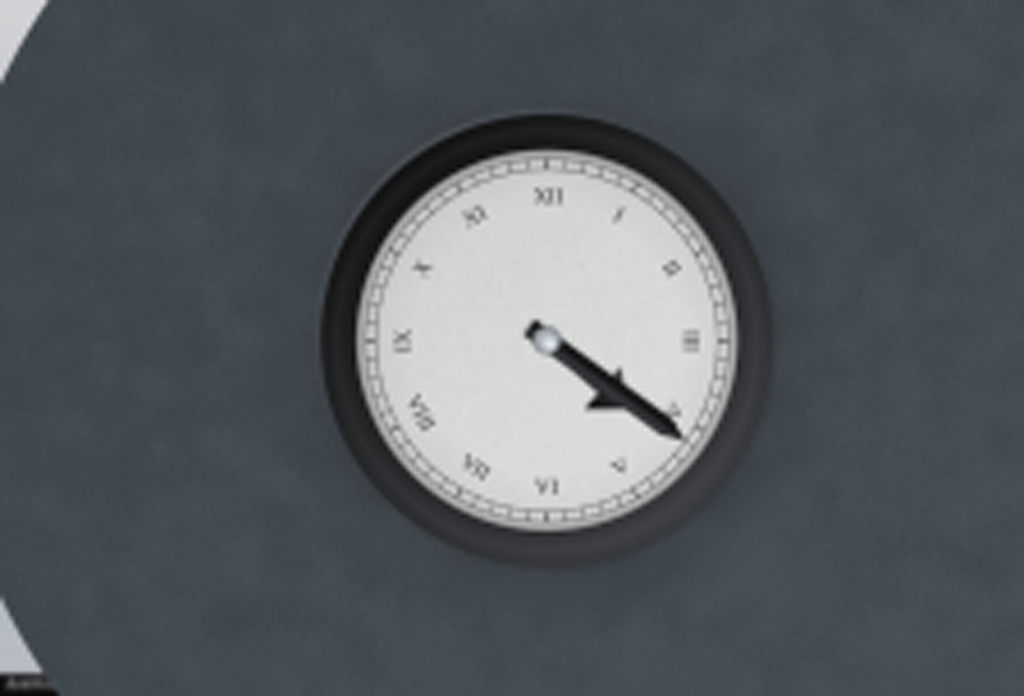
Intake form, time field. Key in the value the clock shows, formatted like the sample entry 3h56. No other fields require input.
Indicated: 4h21
